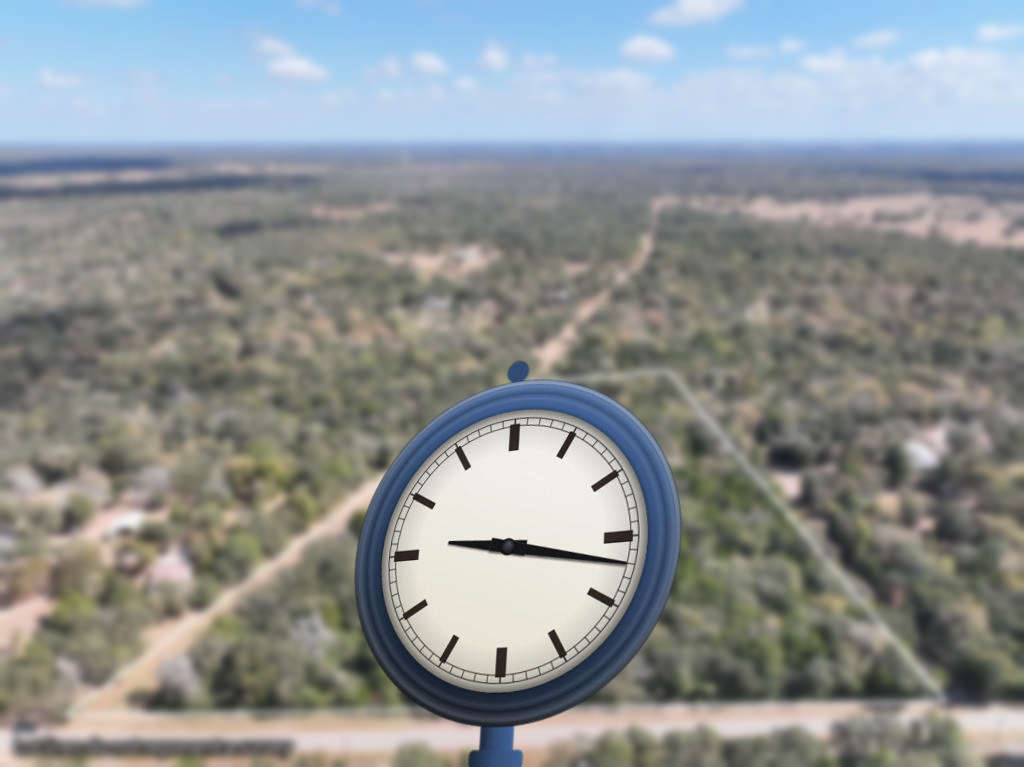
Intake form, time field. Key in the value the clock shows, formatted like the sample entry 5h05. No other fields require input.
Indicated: 9h17
